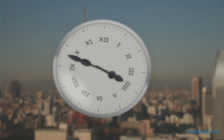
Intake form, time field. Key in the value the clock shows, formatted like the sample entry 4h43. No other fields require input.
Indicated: 3h48
